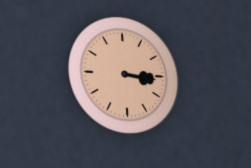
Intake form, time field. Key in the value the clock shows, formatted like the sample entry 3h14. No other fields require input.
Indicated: 3h16
